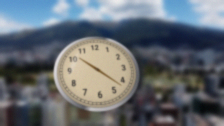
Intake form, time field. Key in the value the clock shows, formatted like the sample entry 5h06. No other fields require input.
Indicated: 10h22
